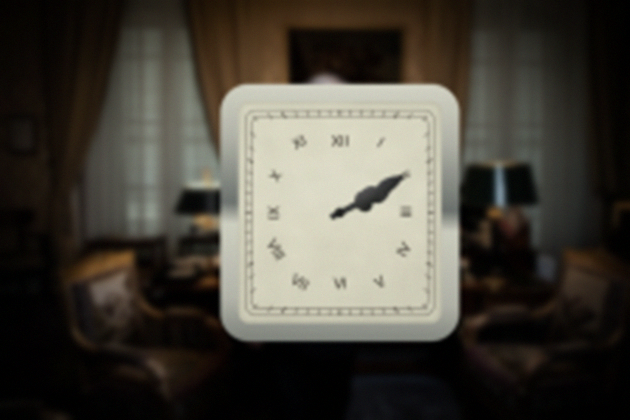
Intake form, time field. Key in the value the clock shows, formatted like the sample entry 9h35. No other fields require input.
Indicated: 2h10
